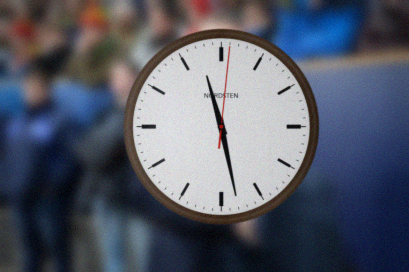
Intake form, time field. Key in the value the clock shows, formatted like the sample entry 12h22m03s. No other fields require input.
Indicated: 11h28m01s
